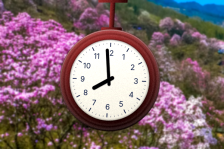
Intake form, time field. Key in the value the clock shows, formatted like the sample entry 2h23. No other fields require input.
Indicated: 7h59
